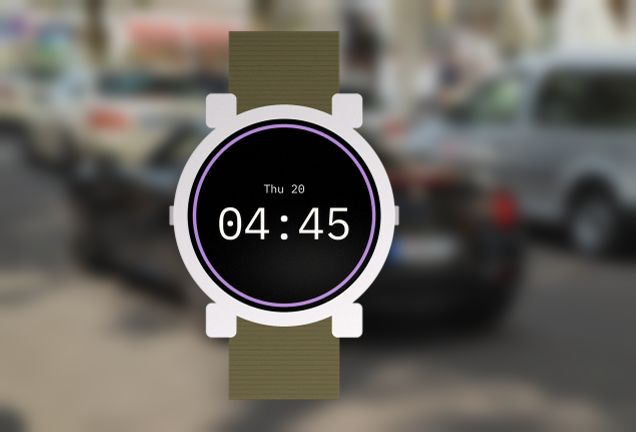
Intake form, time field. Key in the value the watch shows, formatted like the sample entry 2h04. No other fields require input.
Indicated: 4h45
